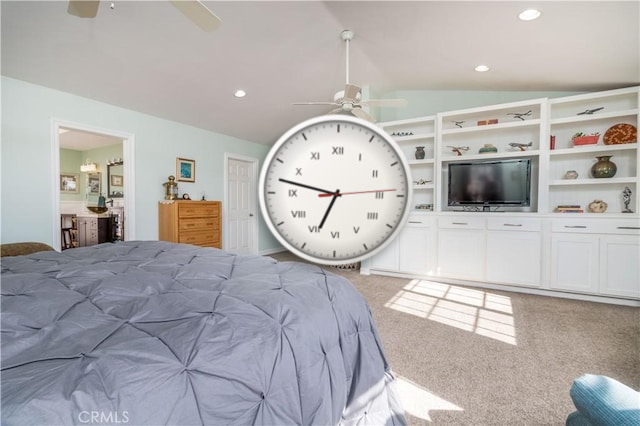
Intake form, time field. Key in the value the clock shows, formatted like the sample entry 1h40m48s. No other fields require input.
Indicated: 6h47m14s
